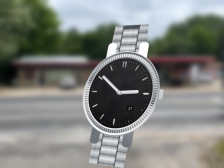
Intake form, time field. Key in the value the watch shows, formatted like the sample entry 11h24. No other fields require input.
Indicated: 2h51
